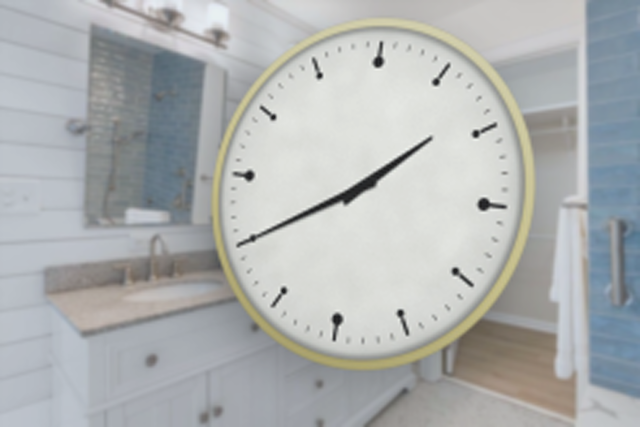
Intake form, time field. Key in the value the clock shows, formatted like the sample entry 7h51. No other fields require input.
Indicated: 1h40
